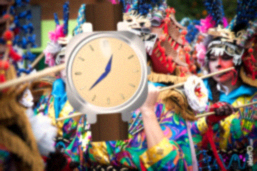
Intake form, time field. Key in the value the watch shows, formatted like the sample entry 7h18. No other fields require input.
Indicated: 12h38
